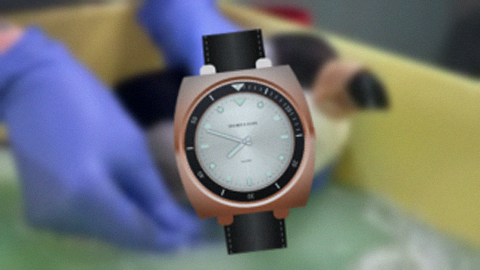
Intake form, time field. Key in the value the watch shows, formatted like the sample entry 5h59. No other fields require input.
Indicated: 7h49
